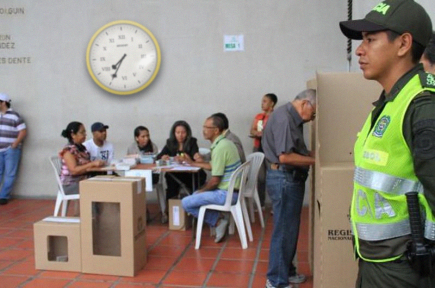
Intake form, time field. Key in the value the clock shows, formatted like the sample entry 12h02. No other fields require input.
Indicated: 7h35
